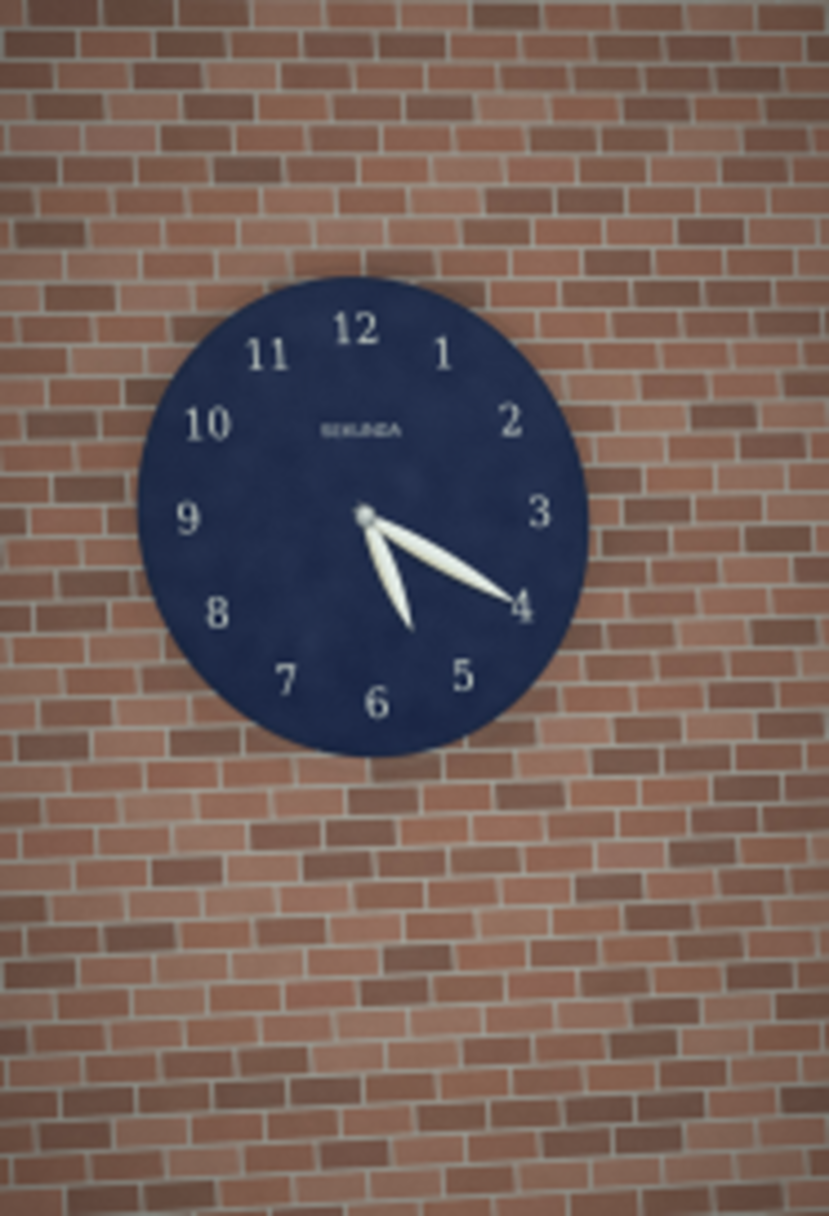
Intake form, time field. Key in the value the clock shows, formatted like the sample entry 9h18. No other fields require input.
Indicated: 5h20
